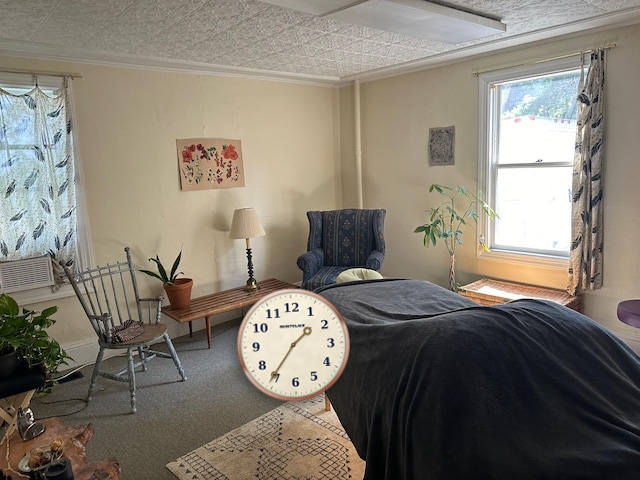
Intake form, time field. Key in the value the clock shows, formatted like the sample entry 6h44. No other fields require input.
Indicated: 1h36
